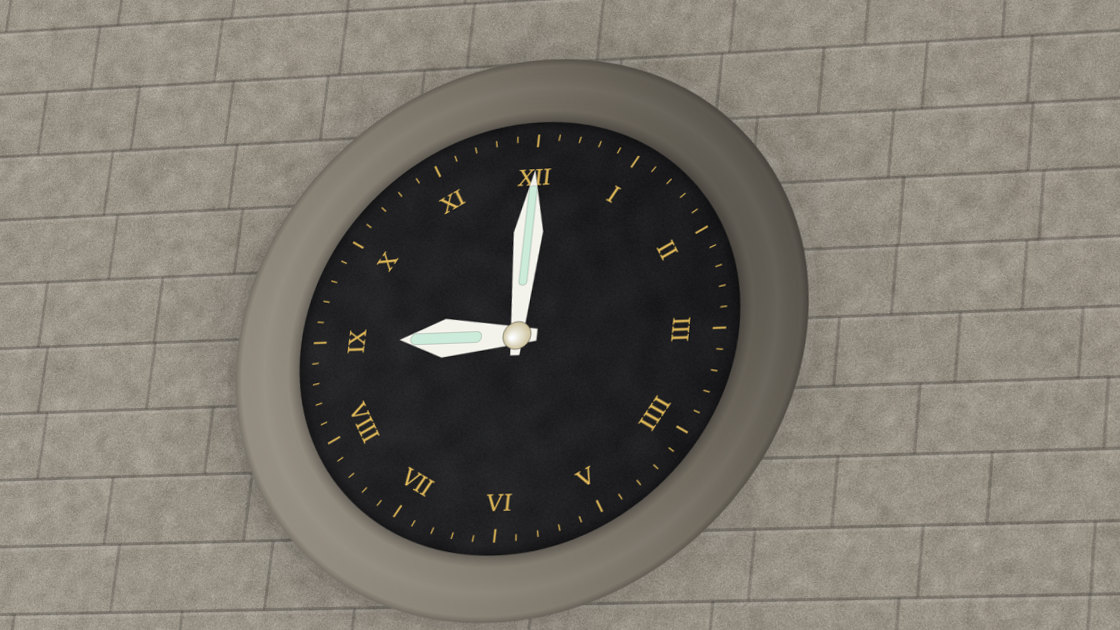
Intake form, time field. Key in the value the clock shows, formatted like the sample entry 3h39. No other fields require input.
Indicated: 9h00
